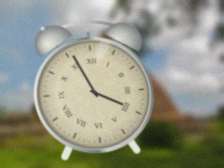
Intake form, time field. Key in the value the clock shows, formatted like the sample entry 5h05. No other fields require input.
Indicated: 3h56
